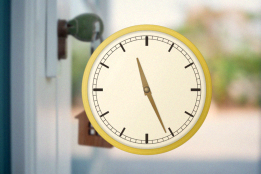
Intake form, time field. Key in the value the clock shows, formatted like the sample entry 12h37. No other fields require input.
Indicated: 11h26
